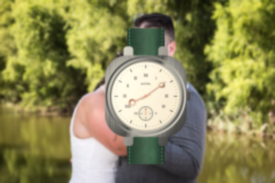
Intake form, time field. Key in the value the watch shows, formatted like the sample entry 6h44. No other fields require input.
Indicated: 8h09
